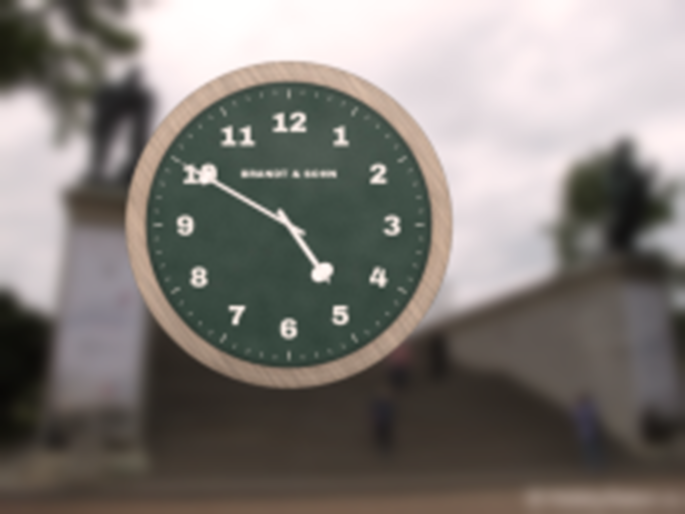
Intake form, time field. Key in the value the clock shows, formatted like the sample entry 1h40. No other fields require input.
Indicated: 4h50
